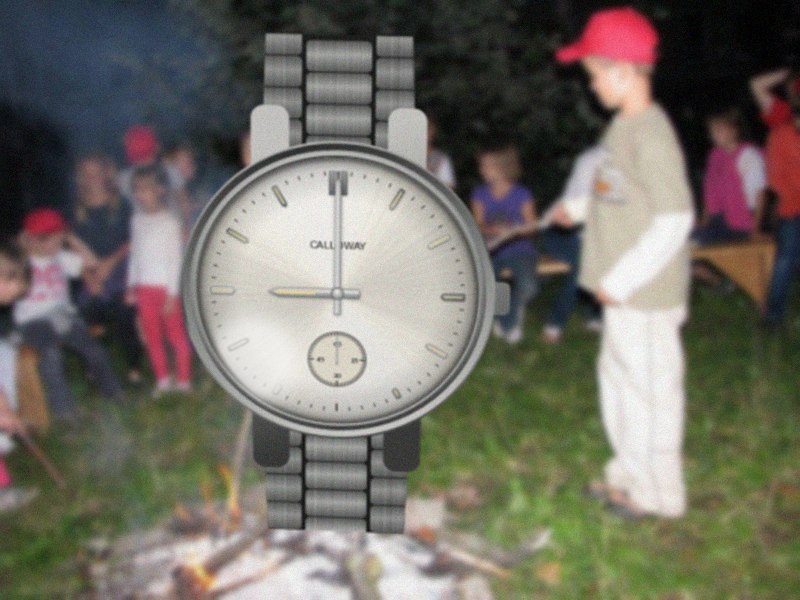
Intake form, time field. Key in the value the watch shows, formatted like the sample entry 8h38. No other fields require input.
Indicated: 9h00
